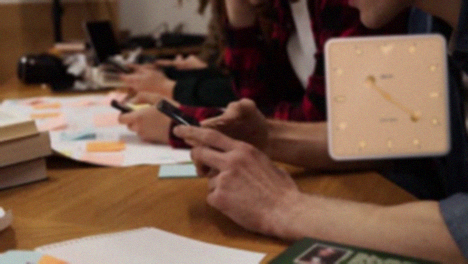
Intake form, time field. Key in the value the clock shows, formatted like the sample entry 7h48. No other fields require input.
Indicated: 10h21
